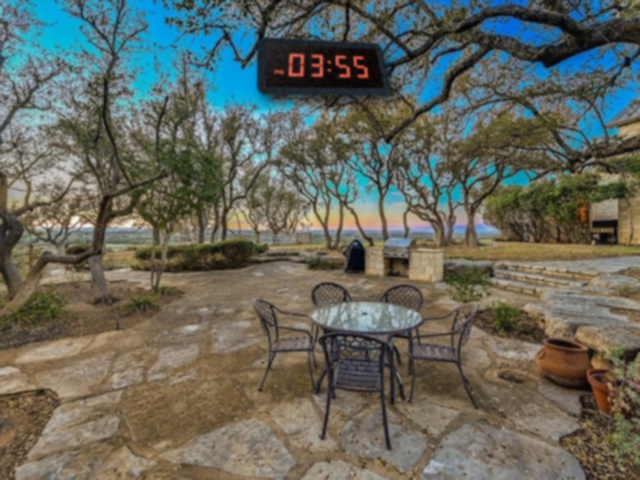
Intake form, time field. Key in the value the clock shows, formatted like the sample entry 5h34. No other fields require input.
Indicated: 3h55
